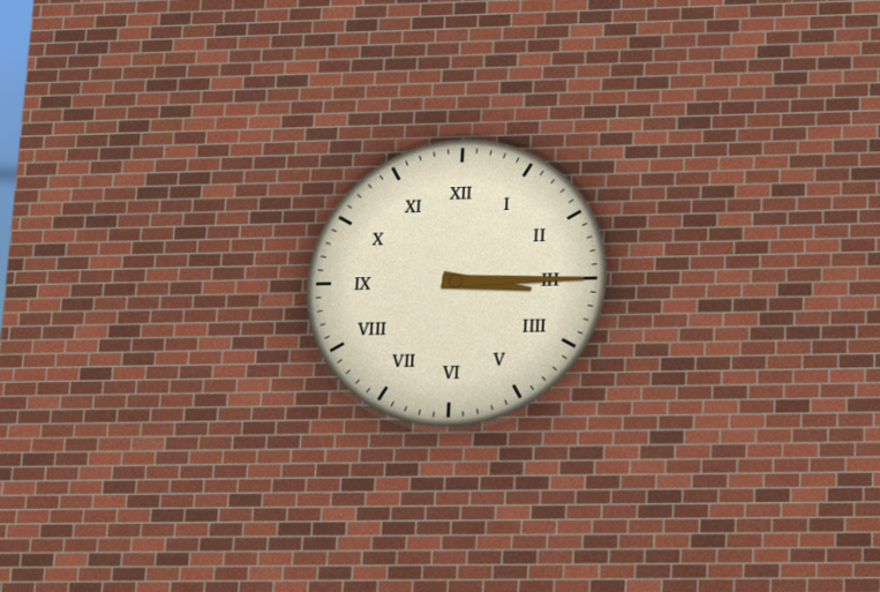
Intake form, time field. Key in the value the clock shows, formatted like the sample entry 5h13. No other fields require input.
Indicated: 3h15
